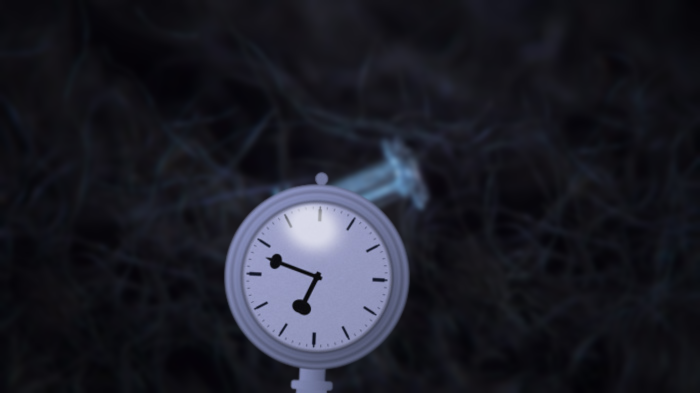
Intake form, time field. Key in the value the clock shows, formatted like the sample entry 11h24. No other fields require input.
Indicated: 6h48
